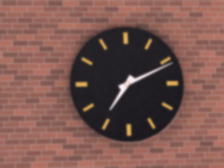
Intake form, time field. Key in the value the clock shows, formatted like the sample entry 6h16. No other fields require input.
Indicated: 7h11
